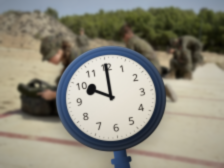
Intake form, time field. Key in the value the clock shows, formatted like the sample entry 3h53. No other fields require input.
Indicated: 10h00
